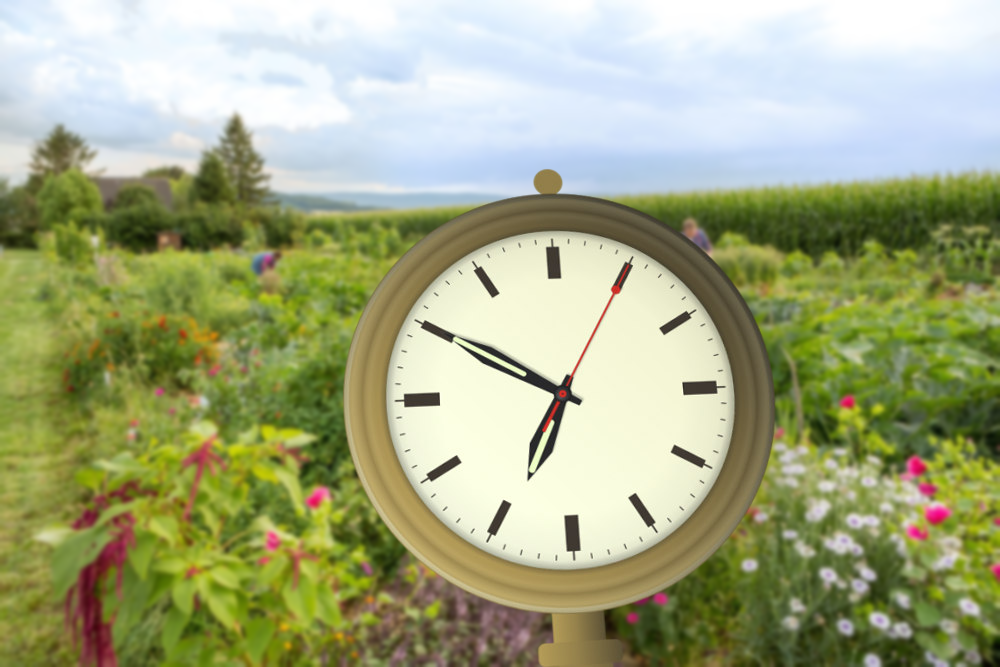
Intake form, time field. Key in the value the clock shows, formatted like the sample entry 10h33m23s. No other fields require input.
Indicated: 6h50m05s
